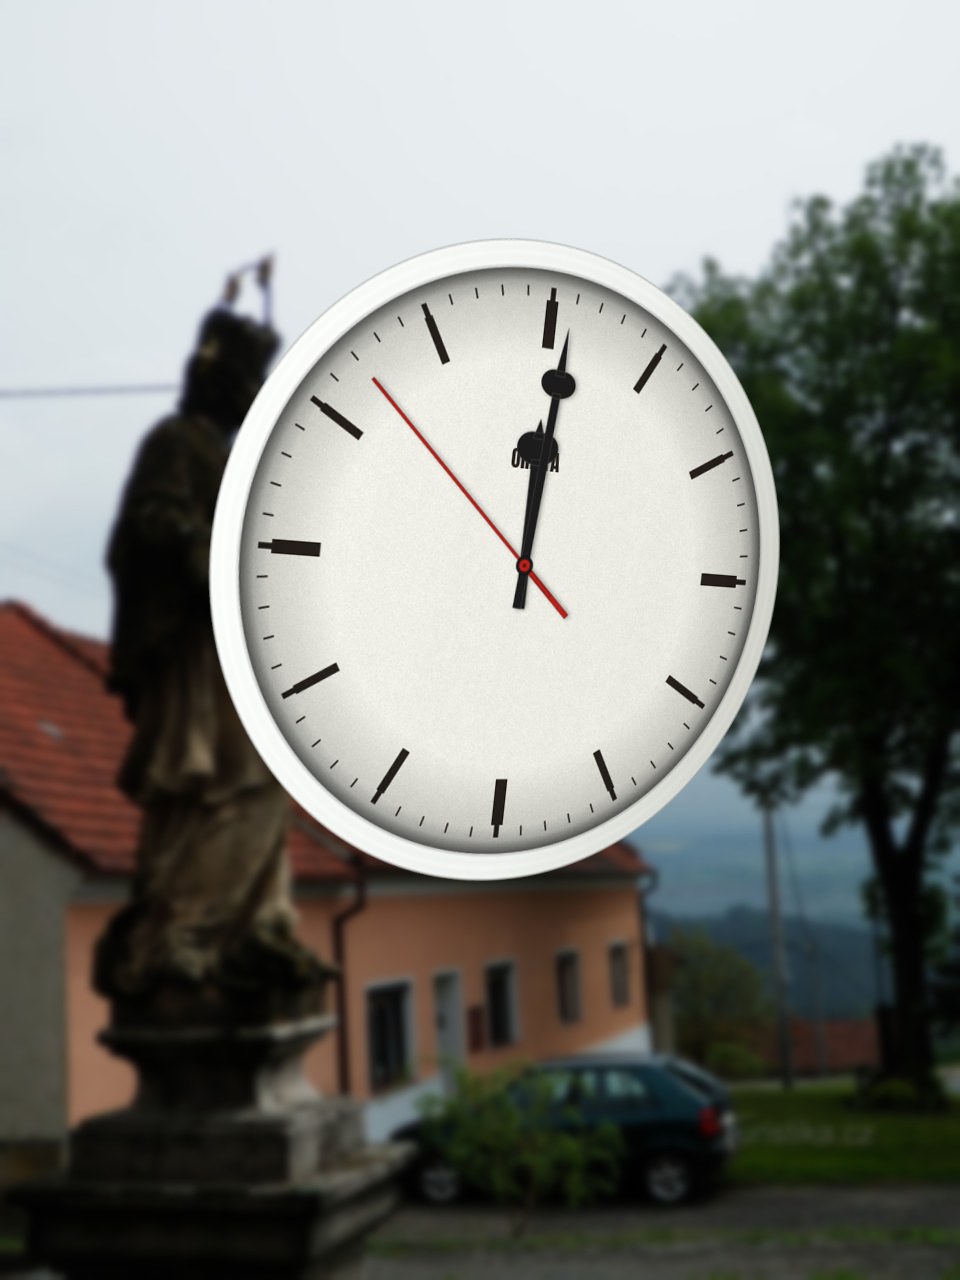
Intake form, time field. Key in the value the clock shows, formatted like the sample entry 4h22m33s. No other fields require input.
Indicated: 12h00m52s
